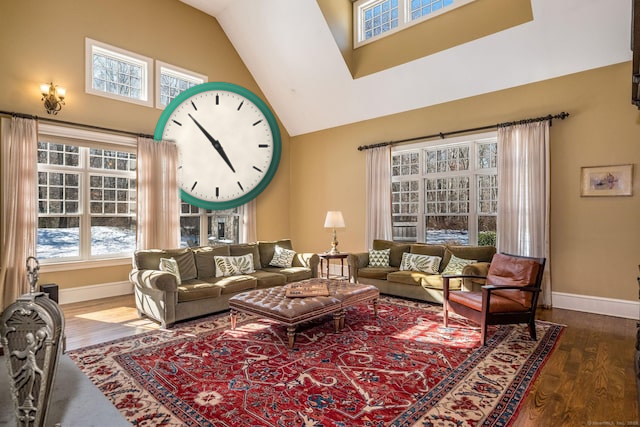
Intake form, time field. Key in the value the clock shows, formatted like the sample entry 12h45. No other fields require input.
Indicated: 4h53
